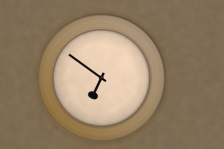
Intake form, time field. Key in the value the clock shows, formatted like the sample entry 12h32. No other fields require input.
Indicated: 6h51
